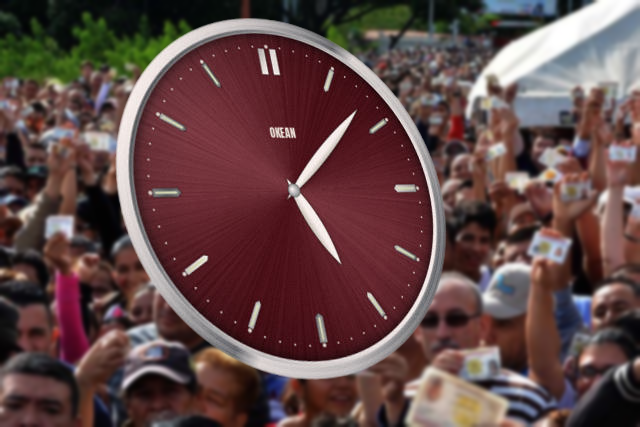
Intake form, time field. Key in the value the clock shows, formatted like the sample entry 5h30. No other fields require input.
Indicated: 5h08
